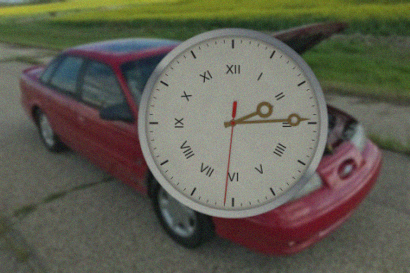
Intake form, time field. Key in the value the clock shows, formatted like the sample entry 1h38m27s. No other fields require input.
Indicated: 2h14m31s
